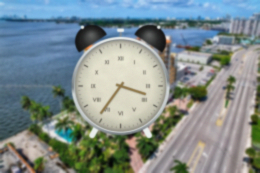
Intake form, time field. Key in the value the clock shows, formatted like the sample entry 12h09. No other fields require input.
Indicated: 3h36
